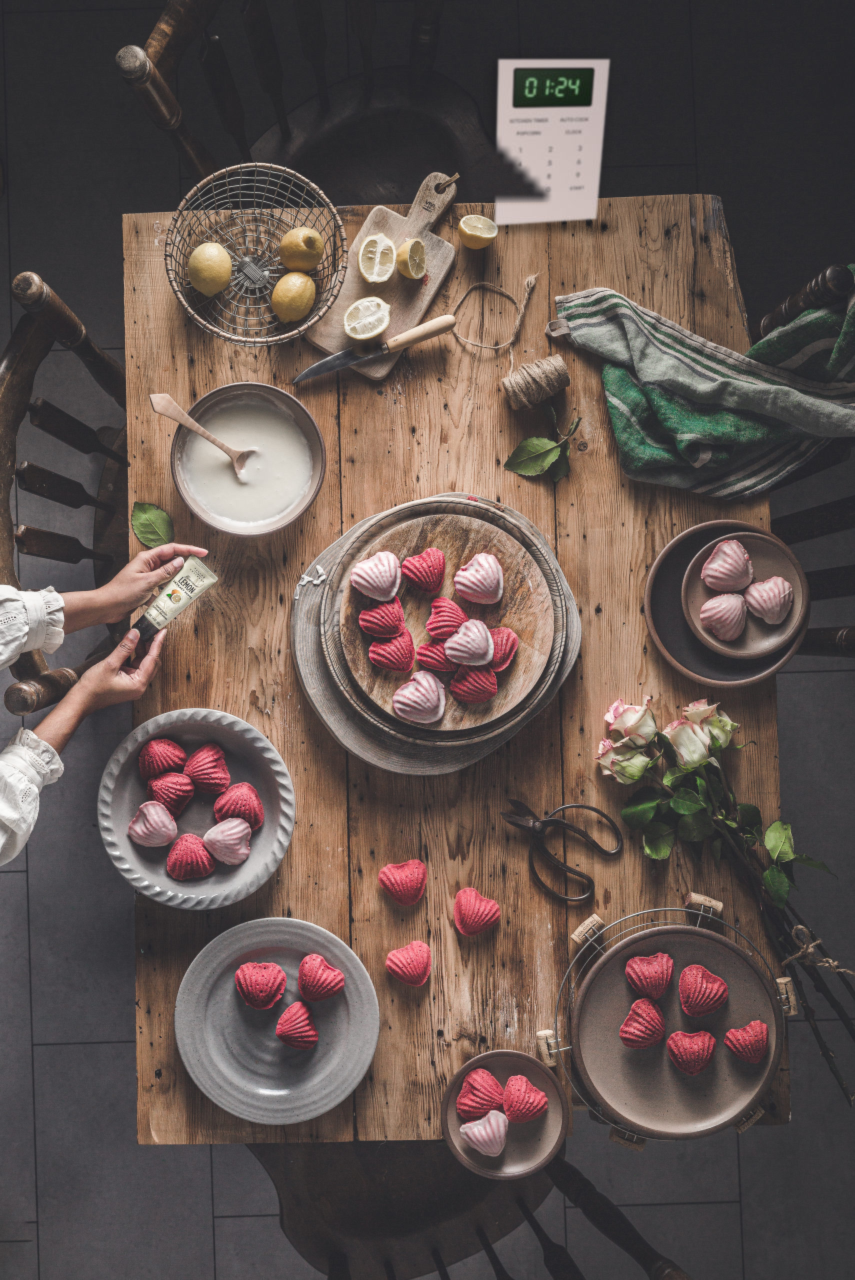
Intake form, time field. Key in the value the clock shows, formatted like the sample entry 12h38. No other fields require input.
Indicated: 1h24
